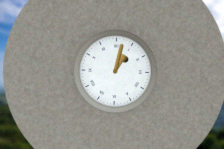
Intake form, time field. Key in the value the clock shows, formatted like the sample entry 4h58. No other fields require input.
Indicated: 1h02
